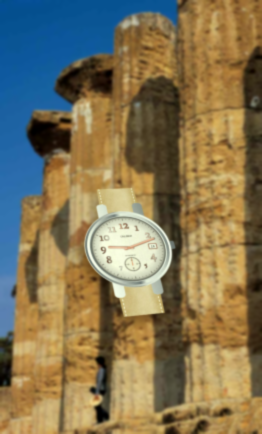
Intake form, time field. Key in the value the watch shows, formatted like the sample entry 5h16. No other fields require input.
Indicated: 9h12
